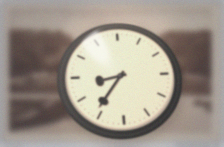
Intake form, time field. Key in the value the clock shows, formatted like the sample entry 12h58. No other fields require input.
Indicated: 8h36
